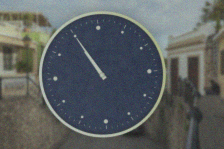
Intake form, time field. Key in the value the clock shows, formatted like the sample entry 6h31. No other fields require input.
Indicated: 10h55
